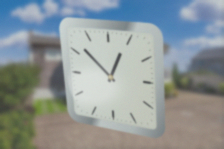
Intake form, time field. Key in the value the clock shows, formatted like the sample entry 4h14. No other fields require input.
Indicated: 12h52
